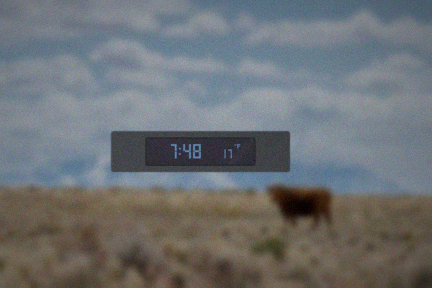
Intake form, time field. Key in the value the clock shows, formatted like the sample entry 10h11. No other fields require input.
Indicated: 7h48
